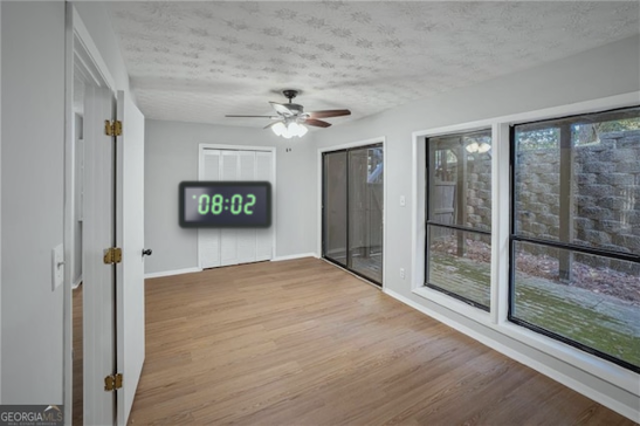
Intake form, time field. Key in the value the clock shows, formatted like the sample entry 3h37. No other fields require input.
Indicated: 8h02
